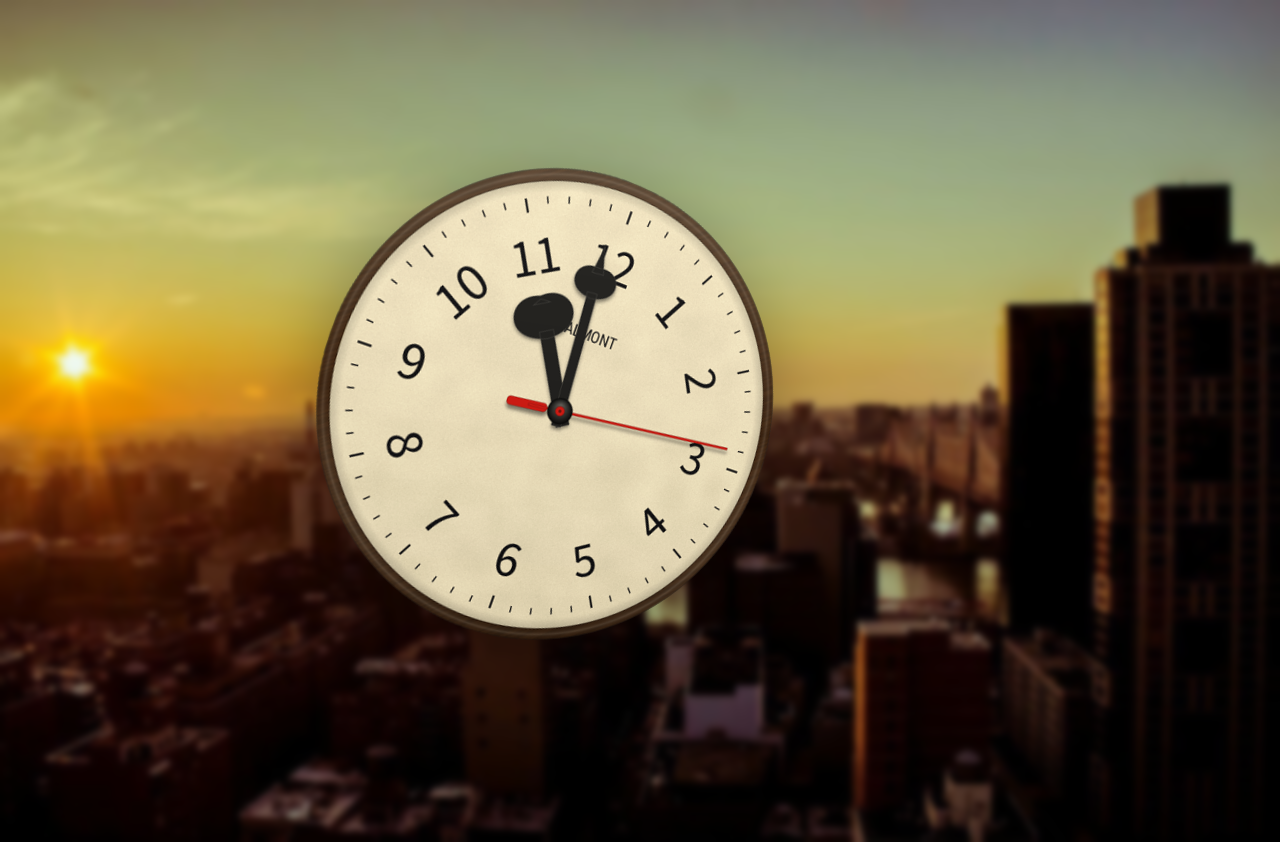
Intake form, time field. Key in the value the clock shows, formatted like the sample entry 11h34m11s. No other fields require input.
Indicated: 10h59m14s
